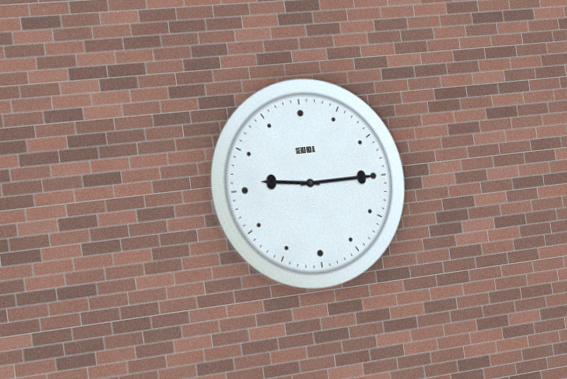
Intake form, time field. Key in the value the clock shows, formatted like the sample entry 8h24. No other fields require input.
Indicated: 9h15
